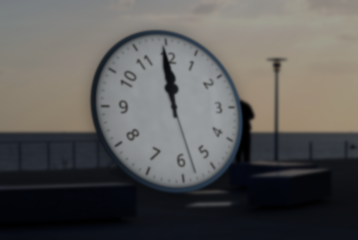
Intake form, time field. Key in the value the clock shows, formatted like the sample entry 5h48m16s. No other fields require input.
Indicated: 11h59m28s
